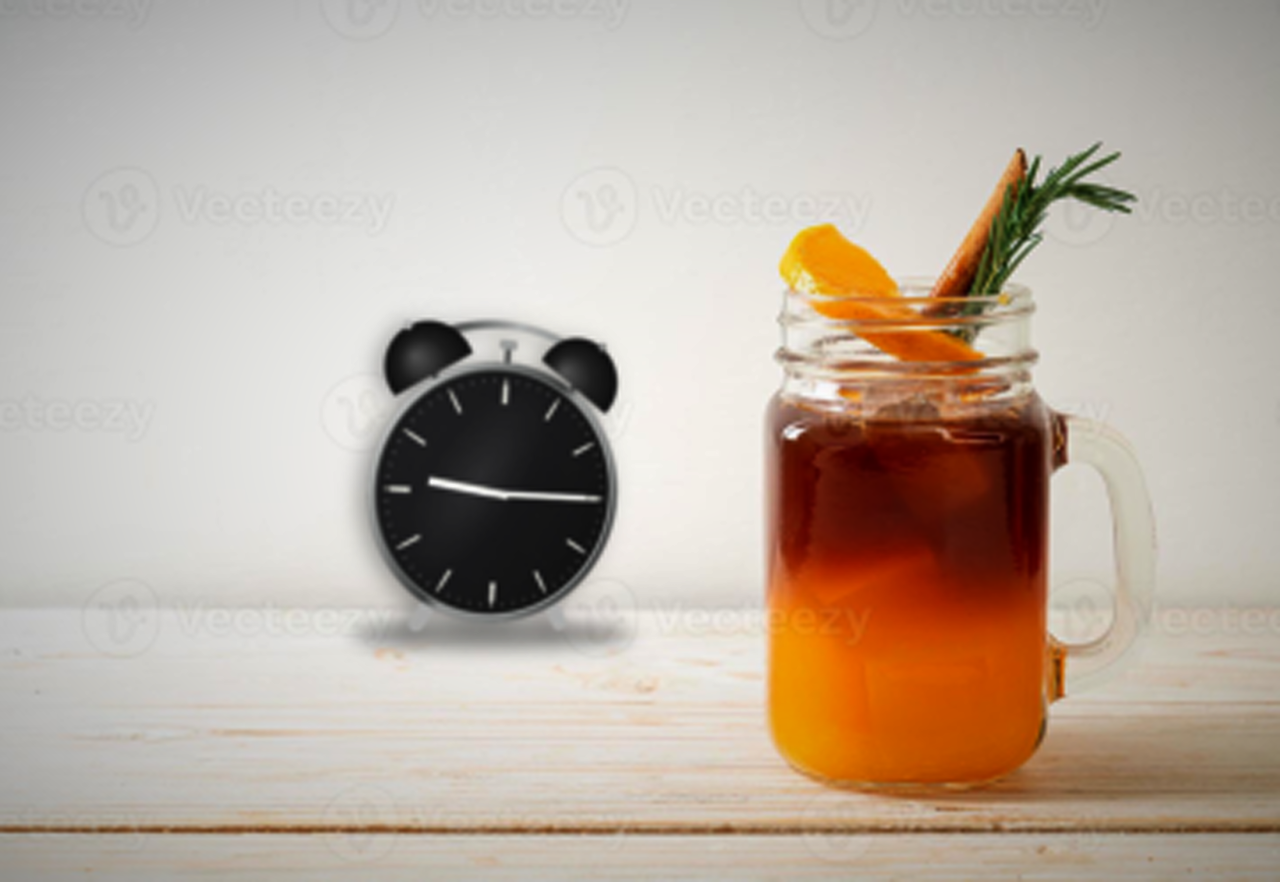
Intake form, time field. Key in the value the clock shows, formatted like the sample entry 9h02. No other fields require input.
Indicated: 9h15
